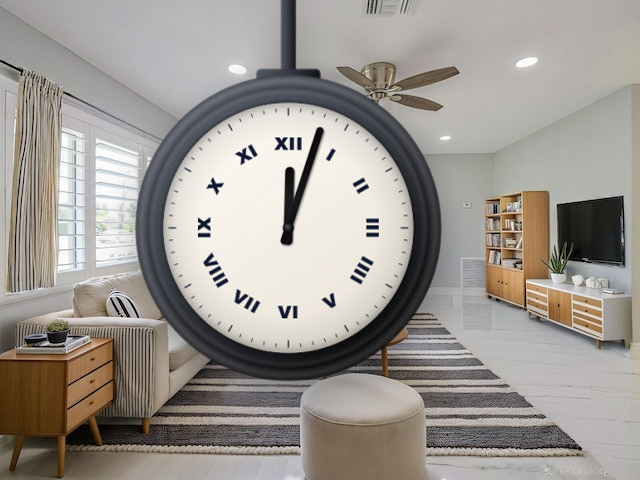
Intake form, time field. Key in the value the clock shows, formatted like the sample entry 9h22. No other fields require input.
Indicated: 12h03
